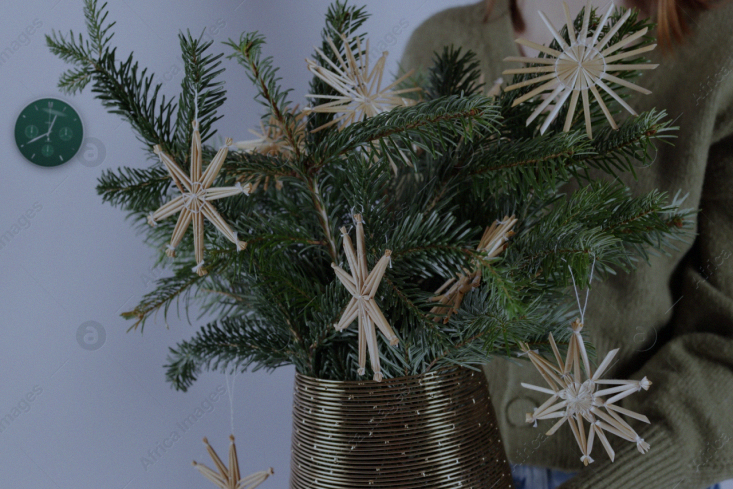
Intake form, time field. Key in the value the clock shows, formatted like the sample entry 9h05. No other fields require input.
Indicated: 12h40
